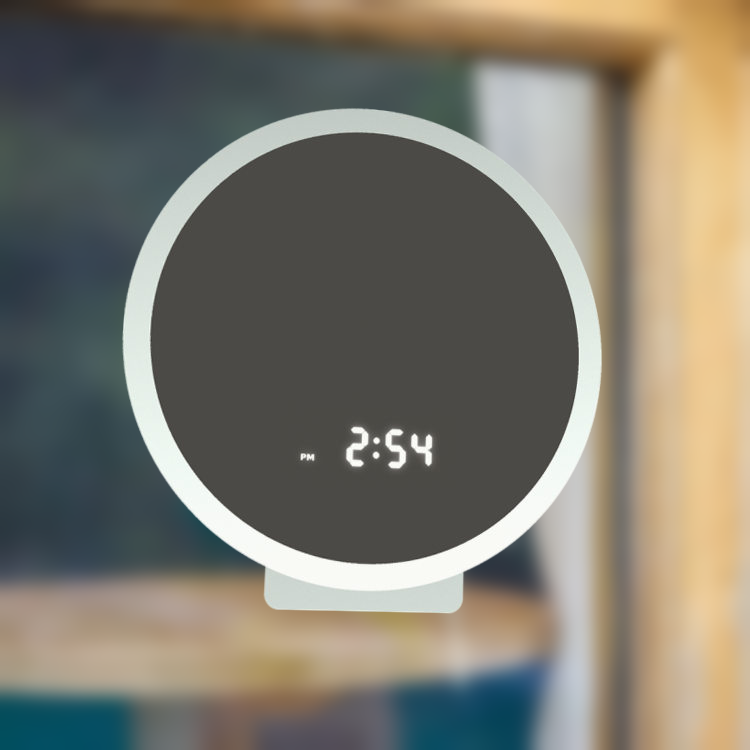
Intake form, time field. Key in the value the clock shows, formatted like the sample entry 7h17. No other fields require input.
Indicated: 2h54
